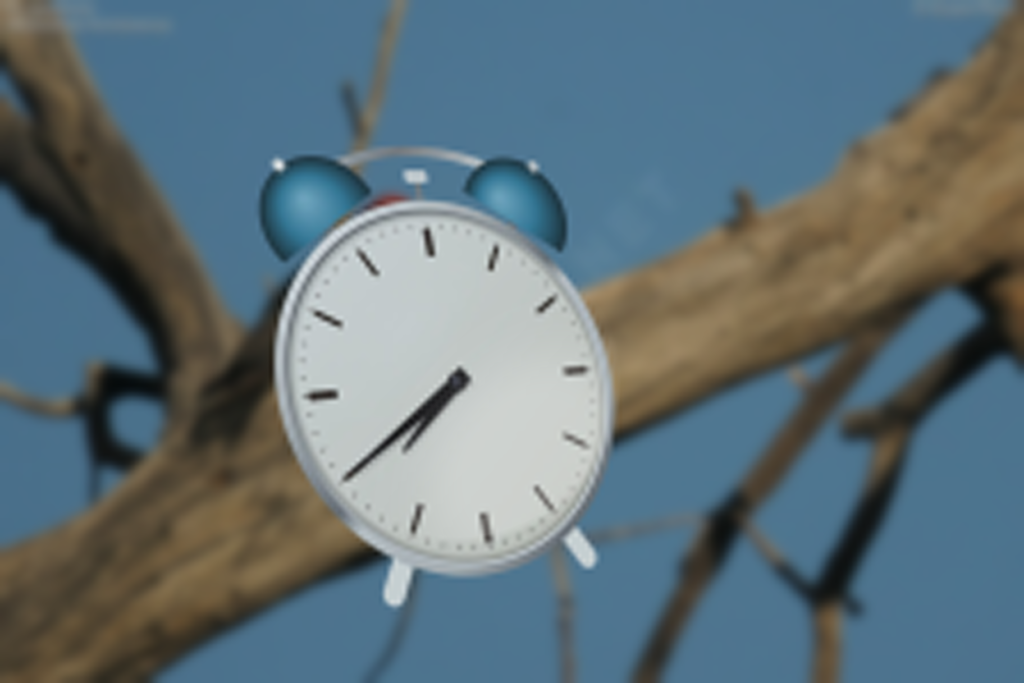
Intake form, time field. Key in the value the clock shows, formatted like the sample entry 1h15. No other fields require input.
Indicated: 7h40
